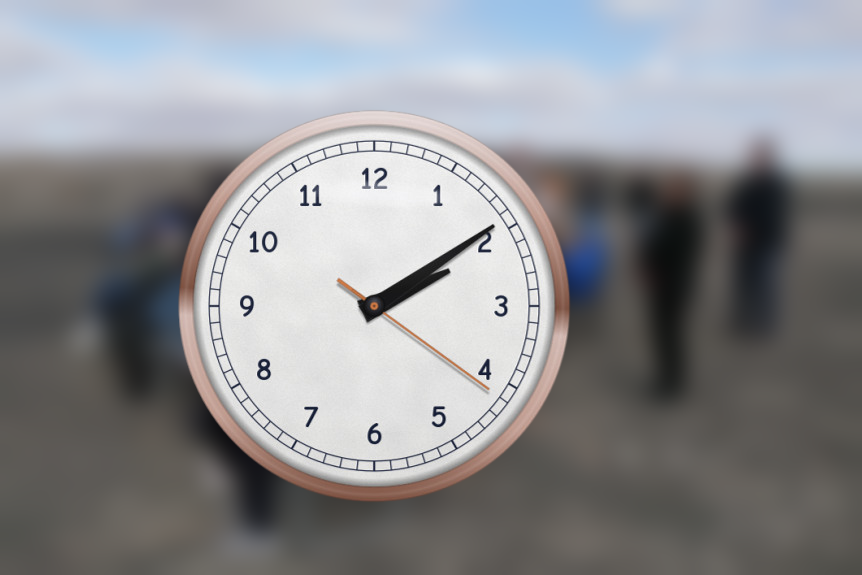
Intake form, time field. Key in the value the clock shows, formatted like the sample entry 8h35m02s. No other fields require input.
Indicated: 2h09m21s
